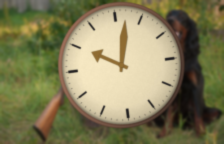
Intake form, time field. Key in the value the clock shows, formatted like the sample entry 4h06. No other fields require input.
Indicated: 10h02
